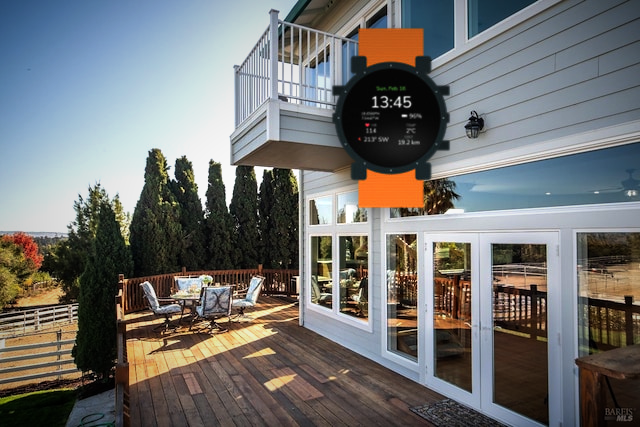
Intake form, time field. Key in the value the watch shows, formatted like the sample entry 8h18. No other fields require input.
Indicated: 13h45
